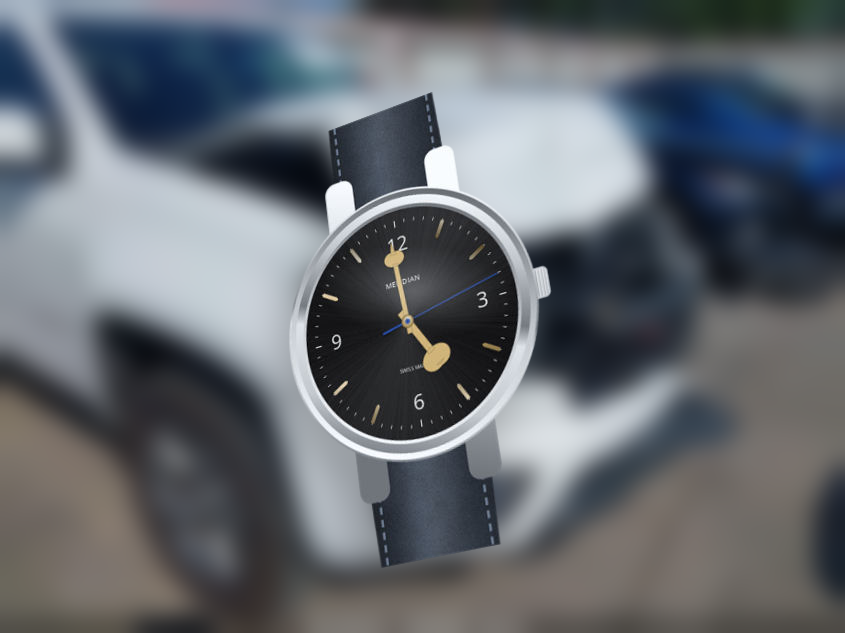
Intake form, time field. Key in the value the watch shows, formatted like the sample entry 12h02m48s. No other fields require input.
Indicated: 4h59m13s
